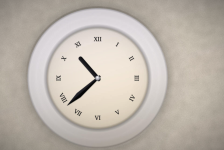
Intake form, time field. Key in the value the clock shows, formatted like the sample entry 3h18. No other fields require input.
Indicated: 10h38
